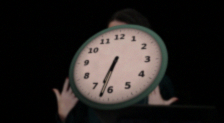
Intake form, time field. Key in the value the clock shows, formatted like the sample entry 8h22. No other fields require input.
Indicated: 6h32
